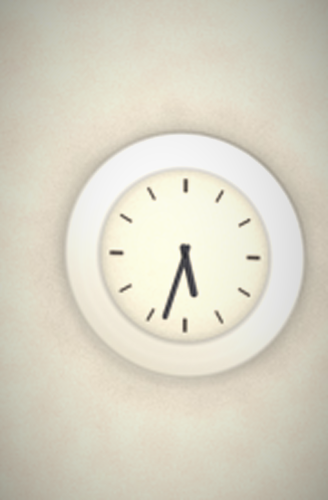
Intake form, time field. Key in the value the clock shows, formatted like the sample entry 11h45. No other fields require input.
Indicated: 5h33
